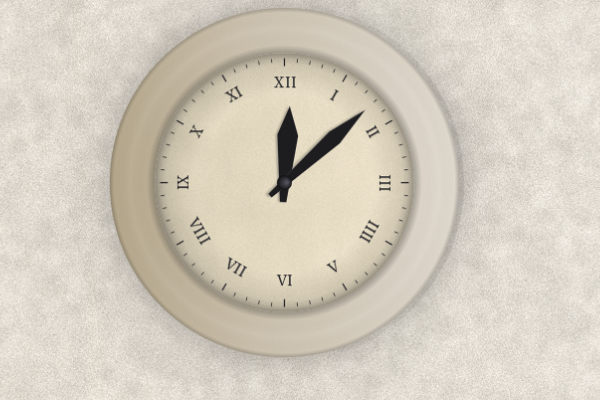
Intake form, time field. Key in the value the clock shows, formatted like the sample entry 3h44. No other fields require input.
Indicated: 12h08
